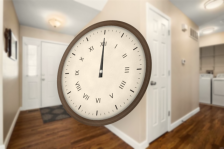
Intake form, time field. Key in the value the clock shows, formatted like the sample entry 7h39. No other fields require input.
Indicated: 12h00
